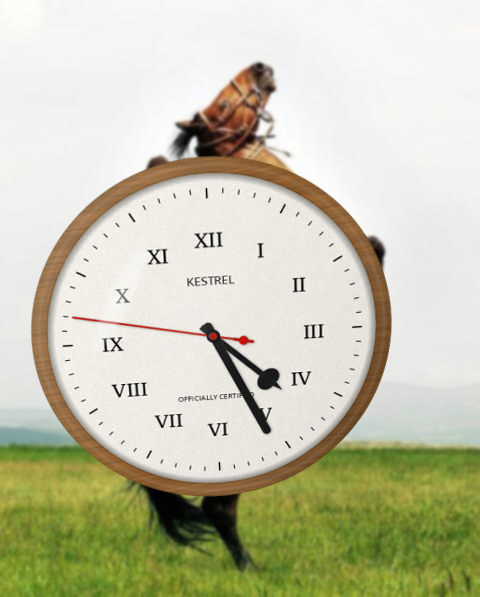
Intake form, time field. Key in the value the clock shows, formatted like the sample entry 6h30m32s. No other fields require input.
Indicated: 4h25m47s
